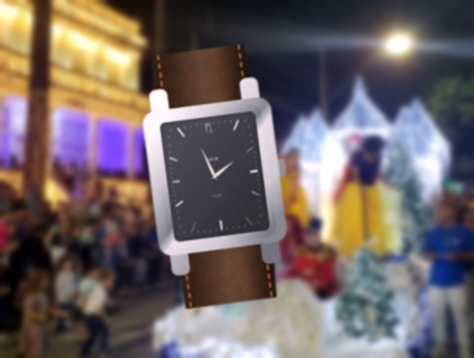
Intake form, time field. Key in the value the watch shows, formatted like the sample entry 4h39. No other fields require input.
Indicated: 1h57
